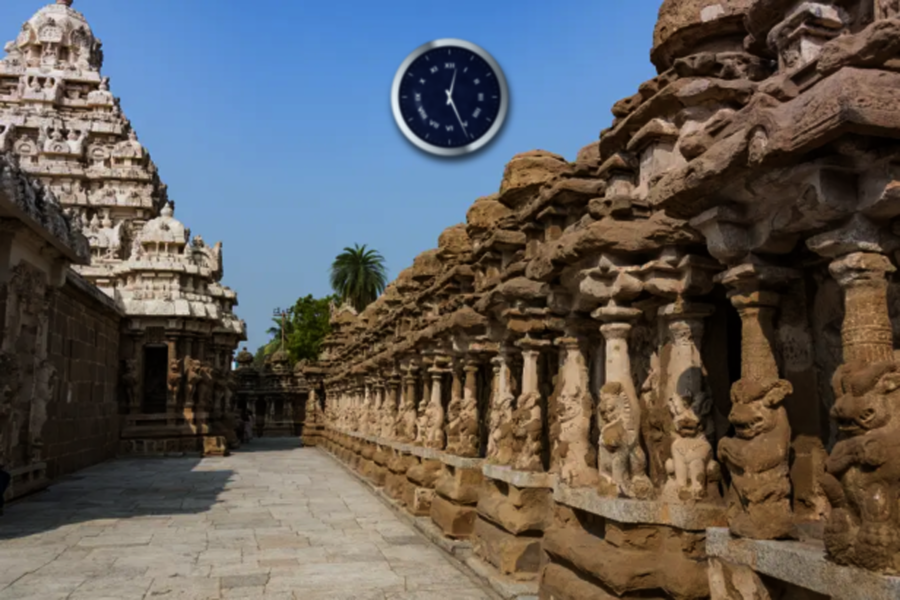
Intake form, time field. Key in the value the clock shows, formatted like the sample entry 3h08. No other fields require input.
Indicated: 12h26
